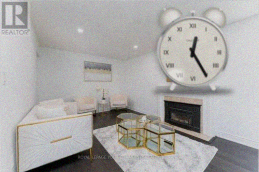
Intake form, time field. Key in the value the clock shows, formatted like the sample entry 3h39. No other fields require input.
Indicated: 12h25
